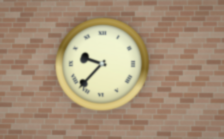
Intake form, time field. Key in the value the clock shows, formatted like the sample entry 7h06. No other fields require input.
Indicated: 9h37
